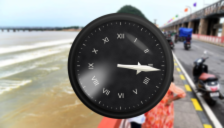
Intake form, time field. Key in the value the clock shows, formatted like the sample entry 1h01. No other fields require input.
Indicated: 3h16
